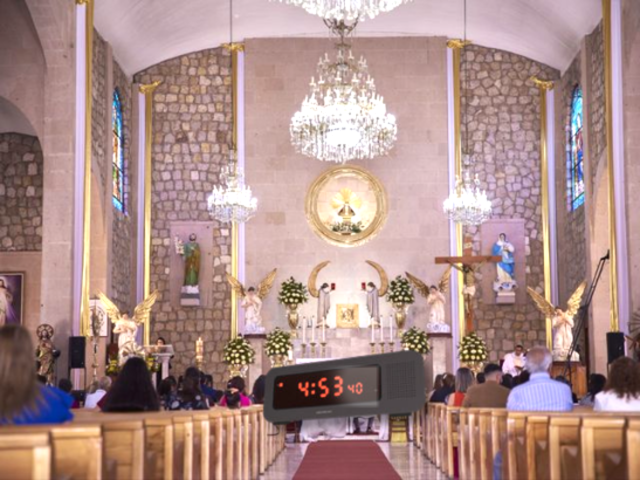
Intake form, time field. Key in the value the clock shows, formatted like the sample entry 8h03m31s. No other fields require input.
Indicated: 4h53m40s
